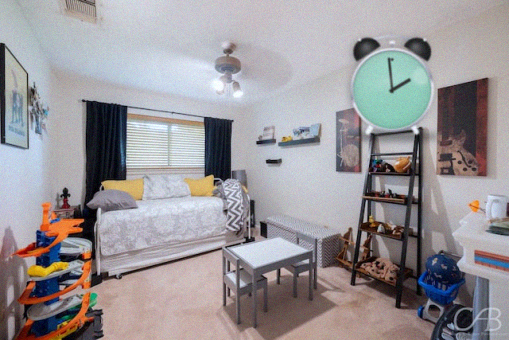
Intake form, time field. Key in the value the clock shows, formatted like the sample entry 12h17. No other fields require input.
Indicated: 1h59
